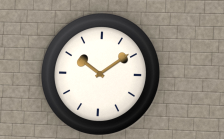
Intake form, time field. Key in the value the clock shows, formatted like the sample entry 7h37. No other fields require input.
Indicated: 10h09
